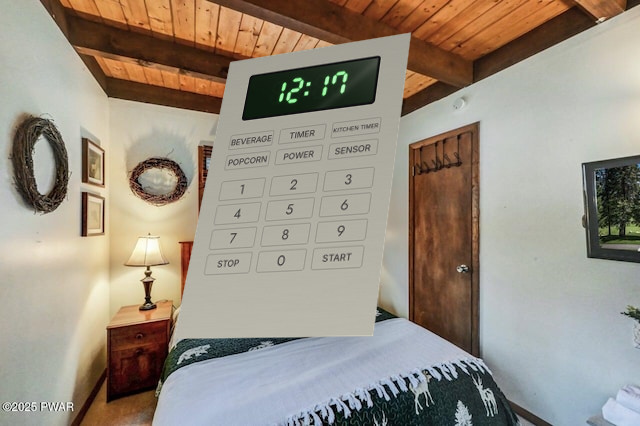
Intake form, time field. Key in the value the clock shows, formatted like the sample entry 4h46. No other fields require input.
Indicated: 12h17
